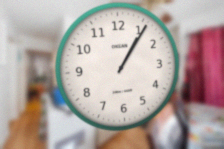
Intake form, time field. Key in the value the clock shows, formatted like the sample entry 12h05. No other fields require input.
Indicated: 1h06
